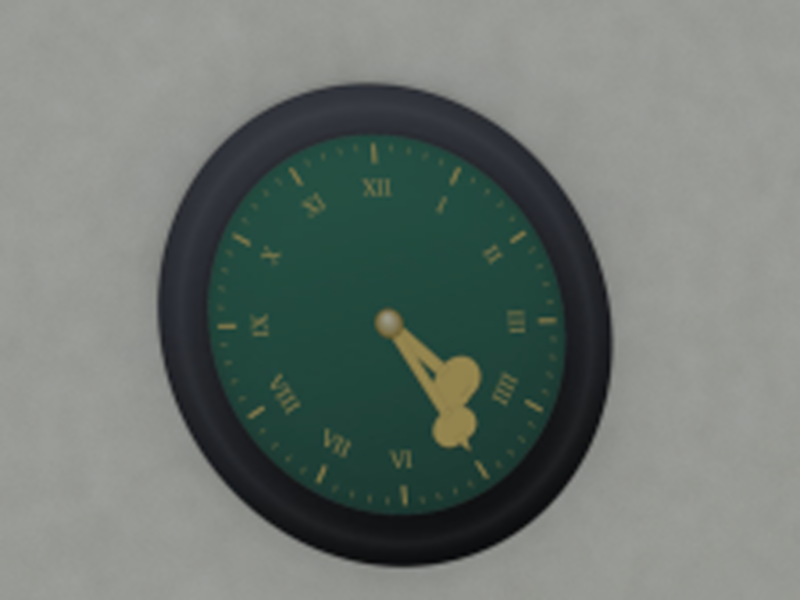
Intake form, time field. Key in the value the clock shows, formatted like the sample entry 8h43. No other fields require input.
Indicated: 4h25
